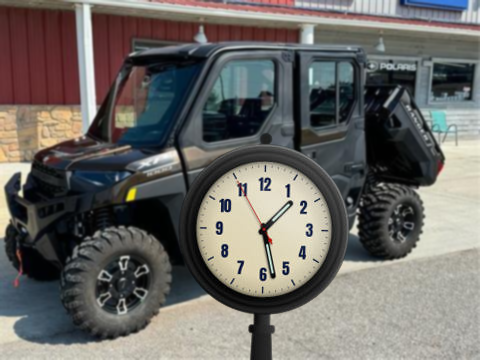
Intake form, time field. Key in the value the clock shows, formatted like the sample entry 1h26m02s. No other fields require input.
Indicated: 1h27m55s
